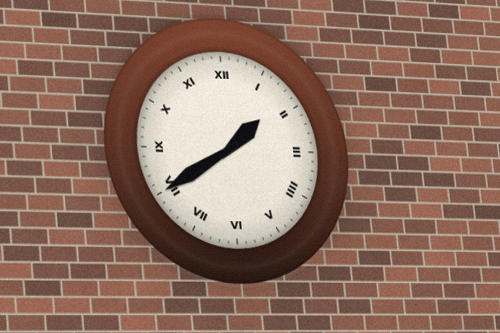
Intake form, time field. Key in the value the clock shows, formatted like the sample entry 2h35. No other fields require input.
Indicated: 1h40
